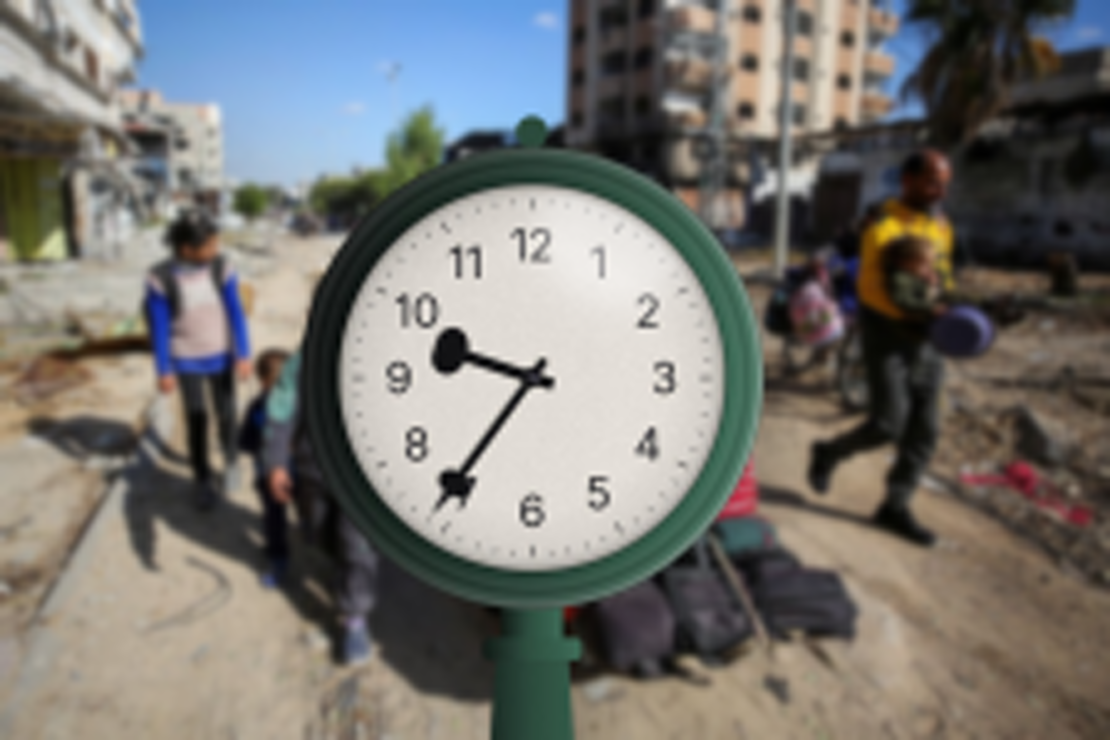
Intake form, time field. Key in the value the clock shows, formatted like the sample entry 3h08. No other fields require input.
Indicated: 9h36
